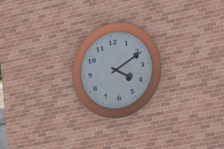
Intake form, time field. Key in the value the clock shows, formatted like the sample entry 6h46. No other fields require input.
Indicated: 4h11
